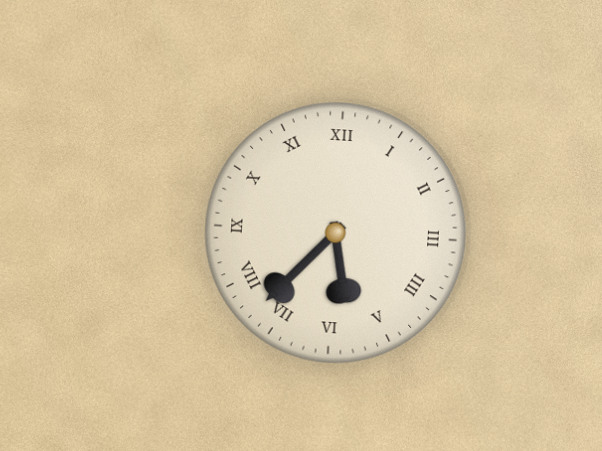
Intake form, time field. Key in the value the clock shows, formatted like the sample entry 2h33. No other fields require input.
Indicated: 5h37
